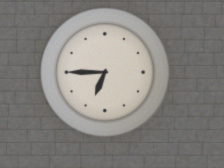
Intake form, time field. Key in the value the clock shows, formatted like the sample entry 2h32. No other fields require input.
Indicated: 6h45
